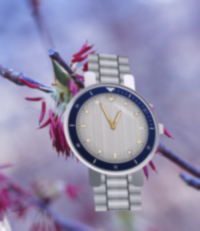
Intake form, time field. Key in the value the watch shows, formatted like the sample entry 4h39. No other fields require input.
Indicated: 12h56
